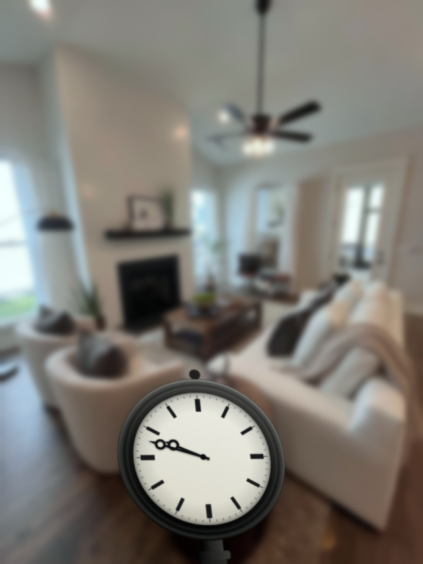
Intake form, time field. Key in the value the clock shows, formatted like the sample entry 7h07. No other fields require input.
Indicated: 9h48
